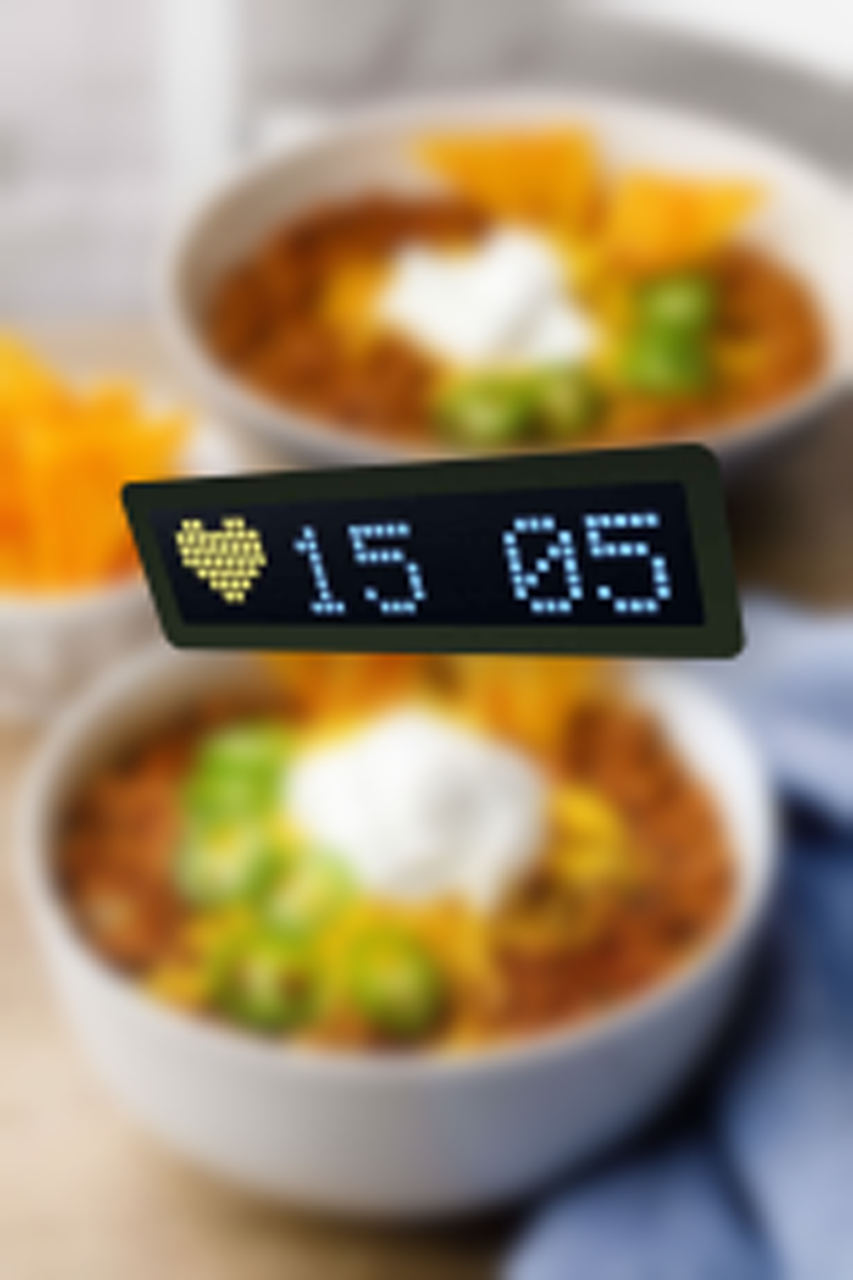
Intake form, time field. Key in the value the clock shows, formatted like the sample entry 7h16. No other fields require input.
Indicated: 15h05
